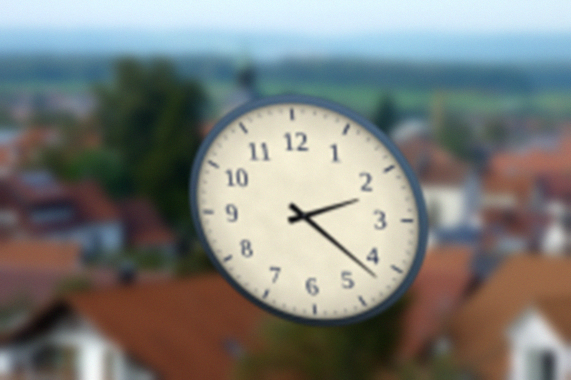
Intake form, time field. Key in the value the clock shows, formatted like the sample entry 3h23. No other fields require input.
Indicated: 2h22
